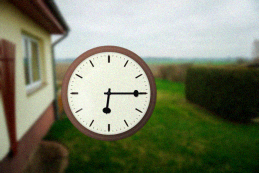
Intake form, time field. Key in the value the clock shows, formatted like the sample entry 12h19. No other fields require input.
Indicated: 6h15
